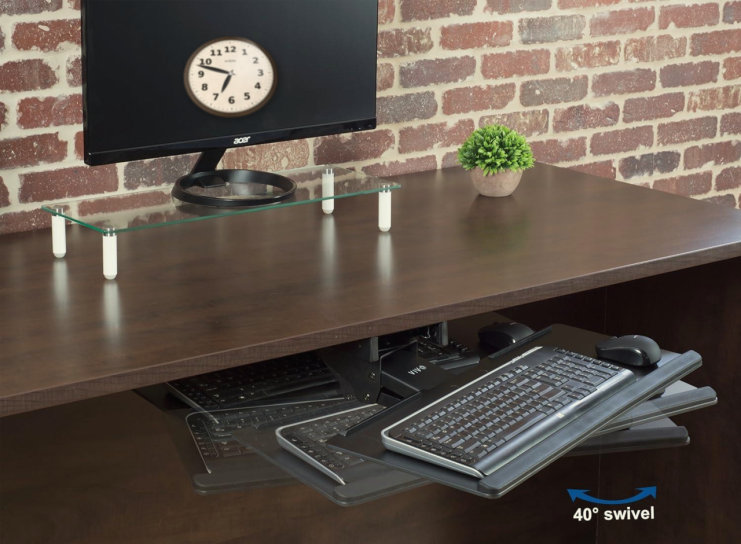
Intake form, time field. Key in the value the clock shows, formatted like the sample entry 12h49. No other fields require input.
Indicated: 6h48
